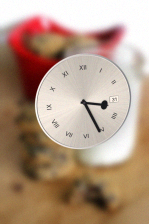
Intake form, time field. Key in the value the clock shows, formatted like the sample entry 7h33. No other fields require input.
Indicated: 3h26
